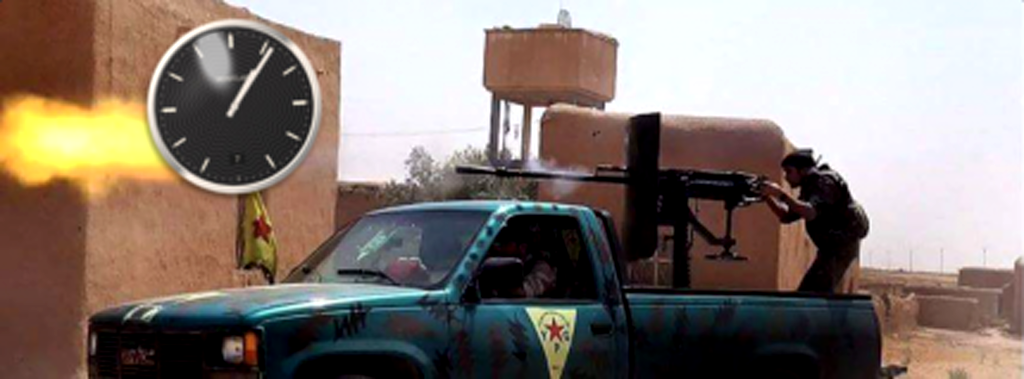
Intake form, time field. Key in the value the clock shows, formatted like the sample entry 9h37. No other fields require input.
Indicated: 1h06
